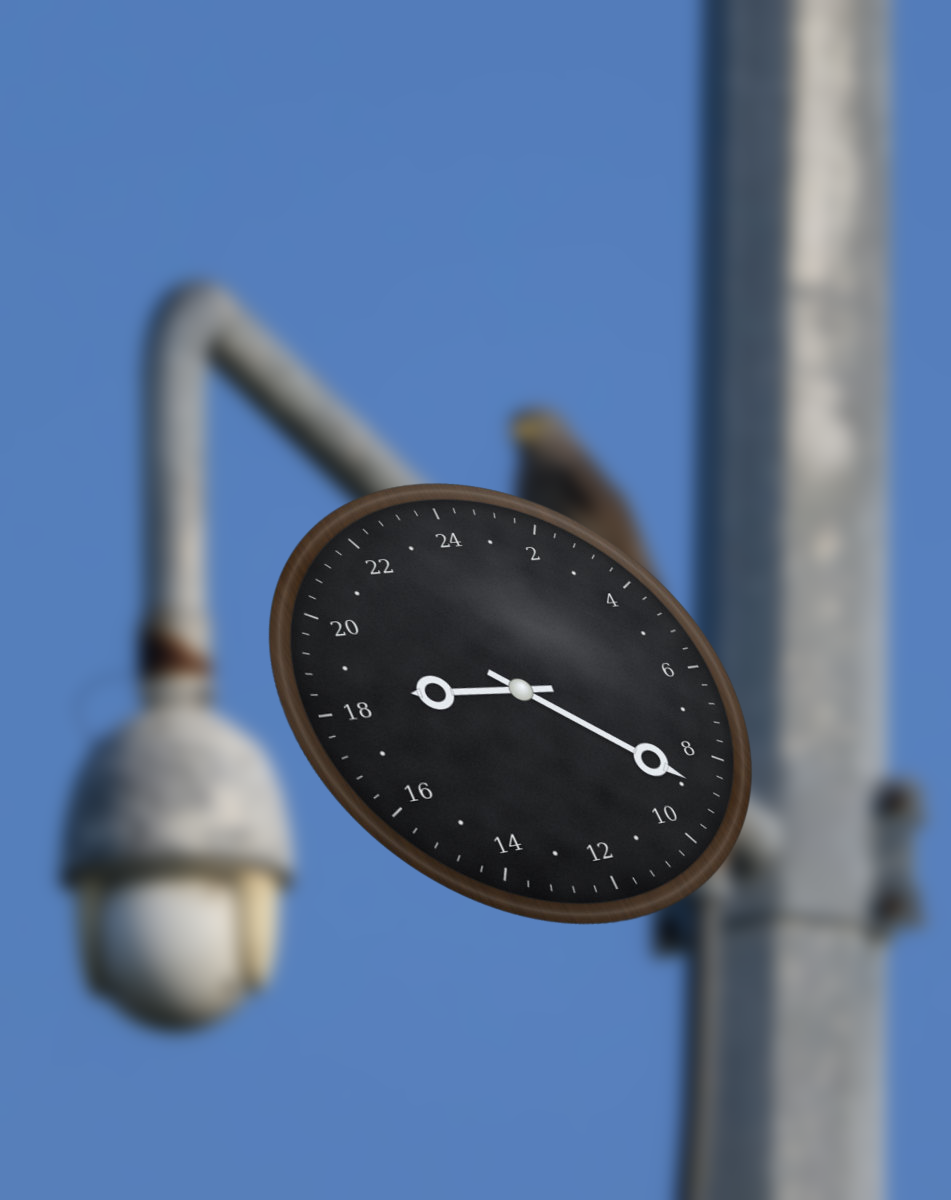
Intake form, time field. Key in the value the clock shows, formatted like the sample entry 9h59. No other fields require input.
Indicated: 18h22
